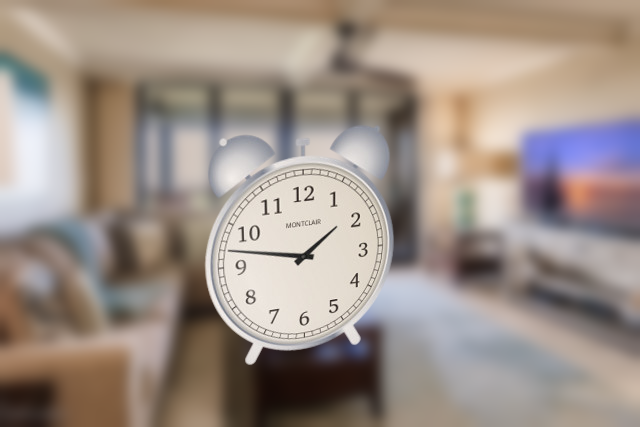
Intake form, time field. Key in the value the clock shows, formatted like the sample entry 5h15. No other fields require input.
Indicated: 1h47
